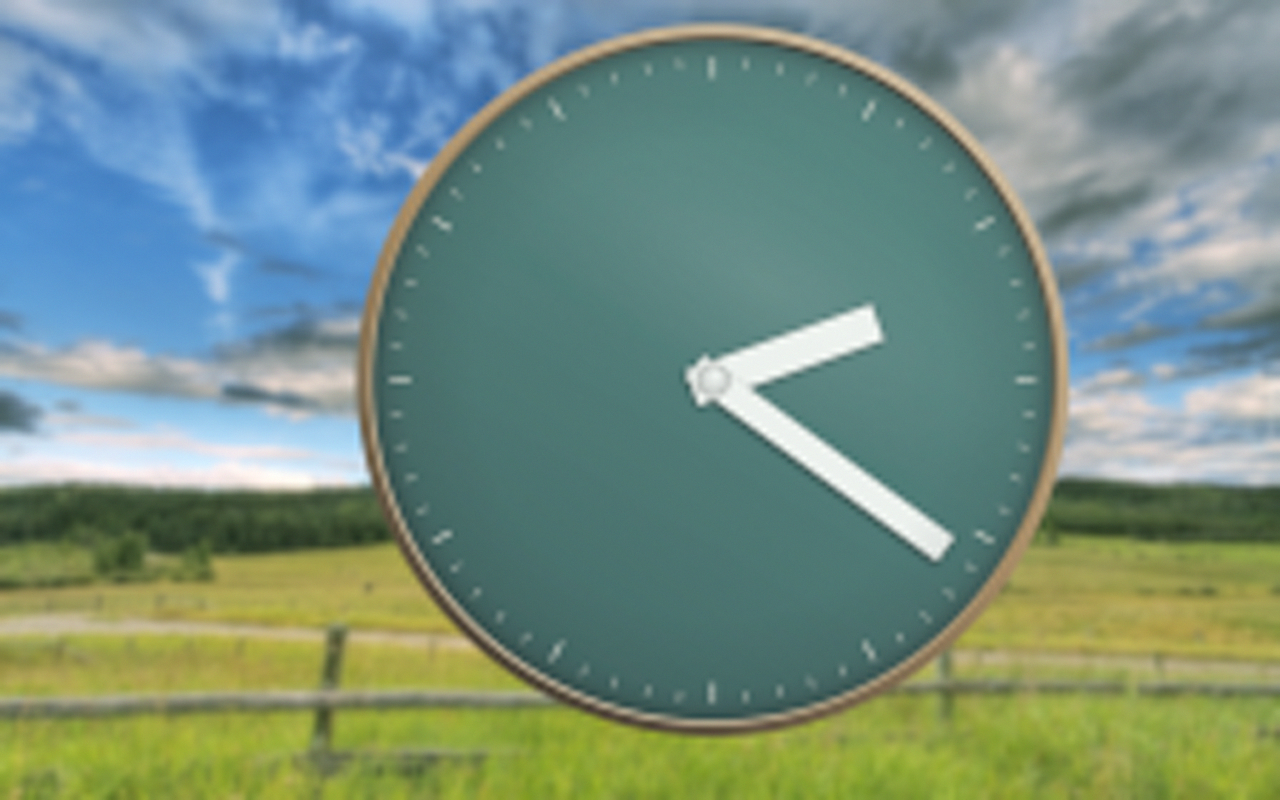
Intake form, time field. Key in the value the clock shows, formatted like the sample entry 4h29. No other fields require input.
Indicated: 2h21
